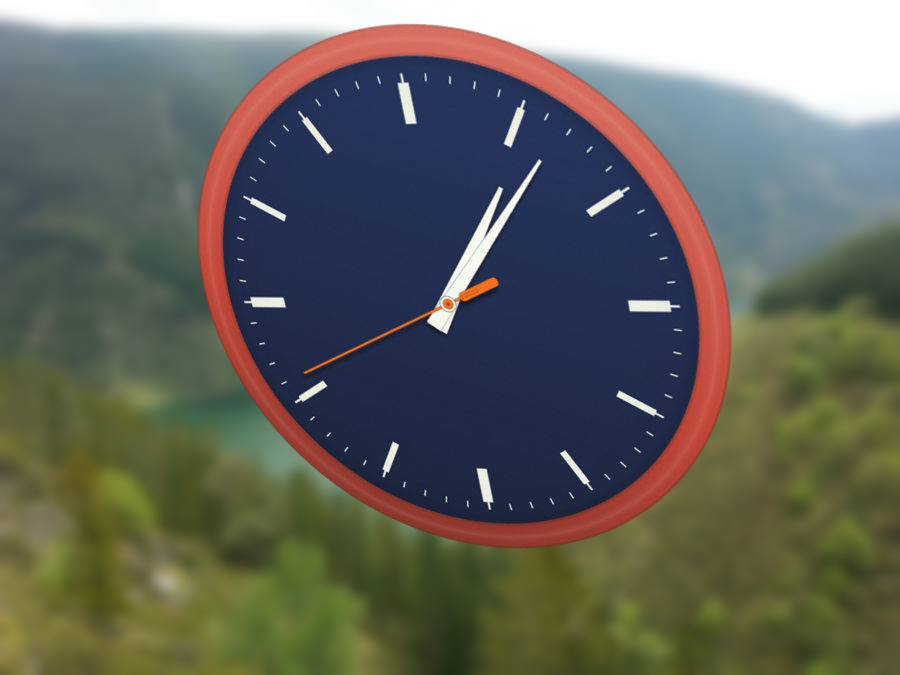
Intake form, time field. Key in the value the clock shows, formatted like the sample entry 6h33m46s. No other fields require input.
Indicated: 1h06m41s
